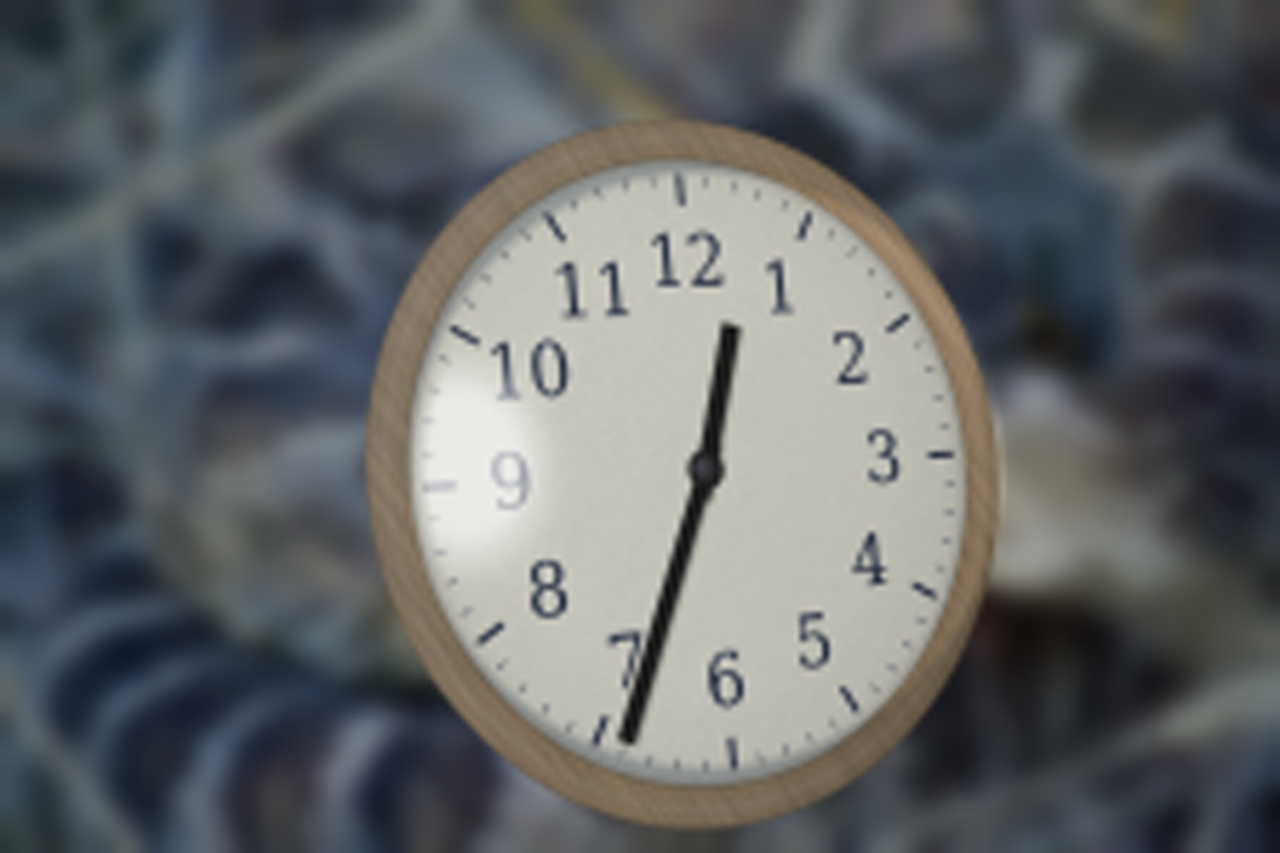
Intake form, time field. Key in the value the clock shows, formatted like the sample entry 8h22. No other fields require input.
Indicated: 12h34
